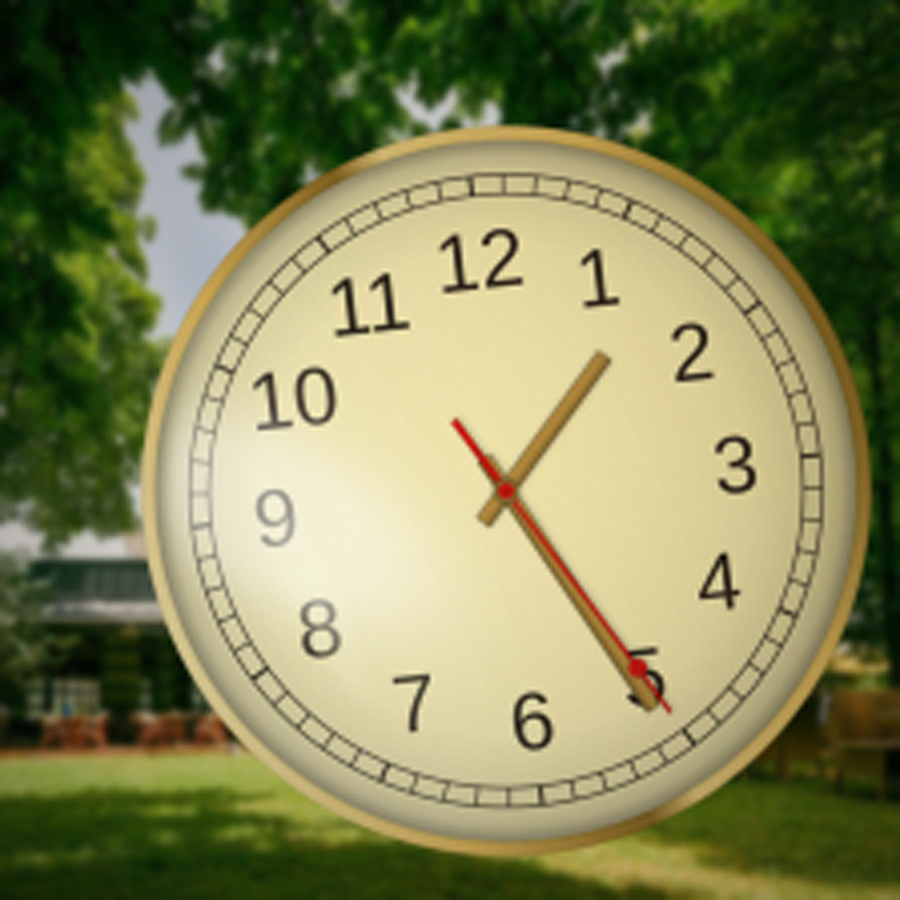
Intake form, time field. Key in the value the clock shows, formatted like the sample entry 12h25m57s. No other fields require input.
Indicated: 1h25m25s
